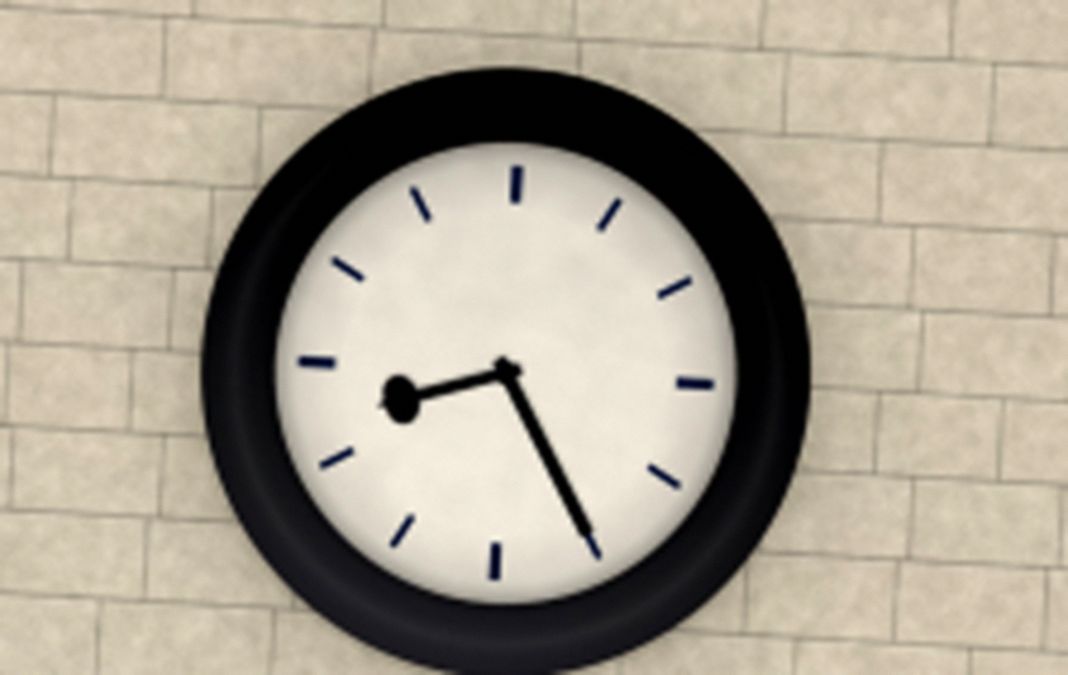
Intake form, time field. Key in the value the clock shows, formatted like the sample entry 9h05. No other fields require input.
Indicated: 8h25
